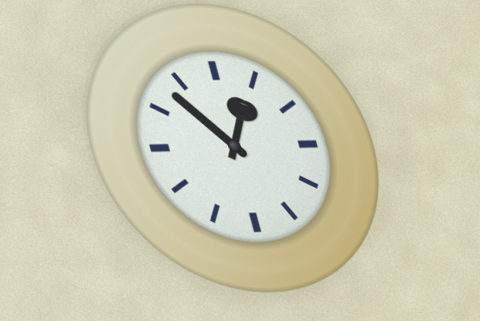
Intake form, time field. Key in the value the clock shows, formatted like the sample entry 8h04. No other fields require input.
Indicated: 12h53
